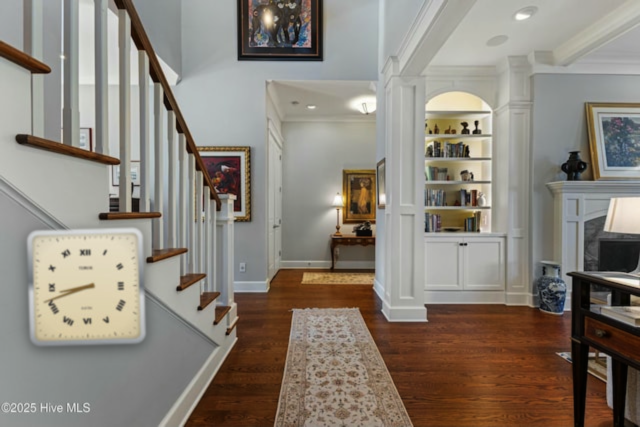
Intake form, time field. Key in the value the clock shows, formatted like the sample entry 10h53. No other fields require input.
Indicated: 8h42
